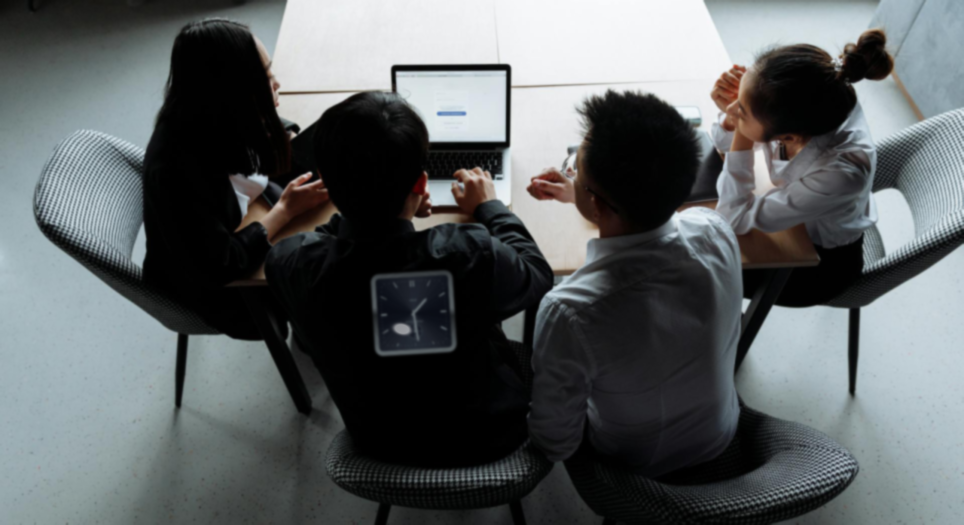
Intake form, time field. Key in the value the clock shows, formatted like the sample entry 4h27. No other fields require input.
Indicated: 1h29
